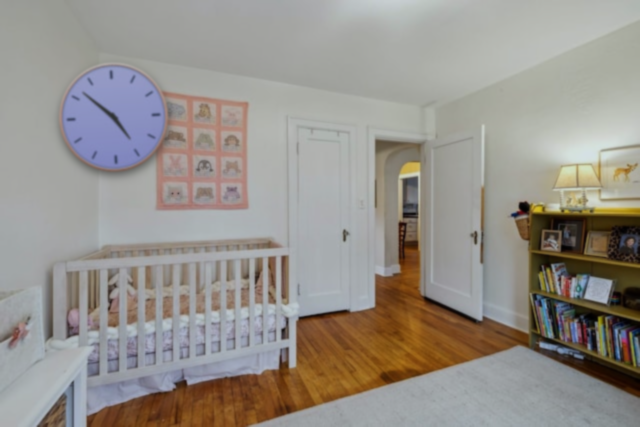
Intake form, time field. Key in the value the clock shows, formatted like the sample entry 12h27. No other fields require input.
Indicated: 4h52
